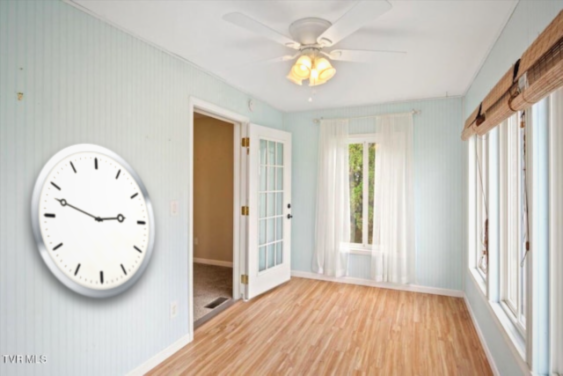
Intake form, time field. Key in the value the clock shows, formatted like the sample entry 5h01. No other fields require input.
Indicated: 2h48
